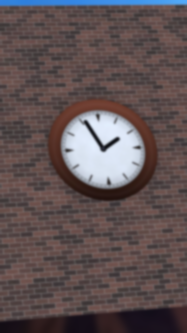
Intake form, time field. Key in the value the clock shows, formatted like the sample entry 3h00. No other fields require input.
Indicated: 1h56
